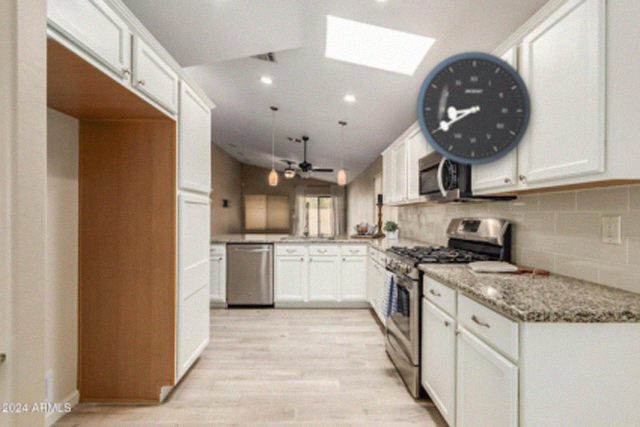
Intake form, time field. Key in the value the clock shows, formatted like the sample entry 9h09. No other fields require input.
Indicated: 8h40
